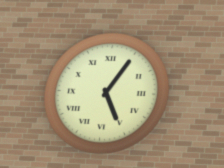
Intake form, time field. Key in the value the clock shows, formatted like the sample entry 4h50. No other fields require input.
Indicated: 5h05
